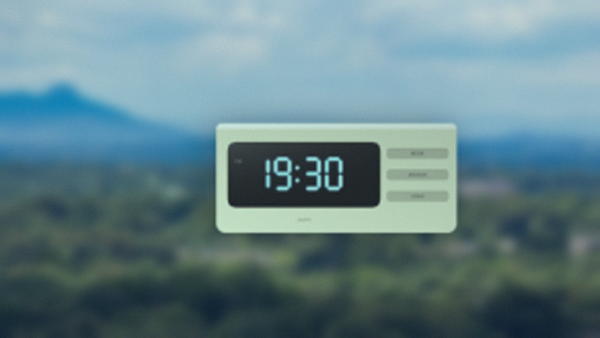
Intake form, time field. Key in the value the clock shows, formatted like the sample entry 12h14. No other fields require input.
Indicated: 19h30
